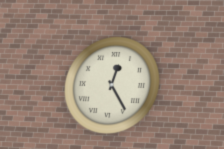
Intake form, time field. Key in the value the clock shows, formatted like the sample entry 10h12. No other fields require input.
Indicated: 12h24
